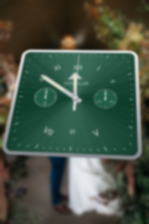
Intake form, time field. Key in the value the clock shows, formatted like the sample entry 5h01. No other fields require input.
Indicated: 11h51
